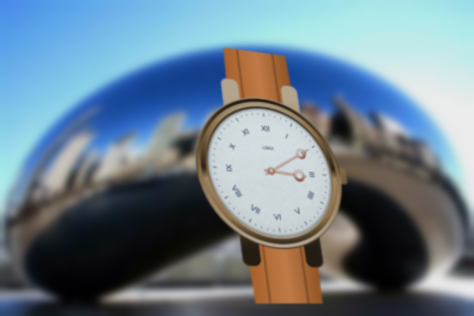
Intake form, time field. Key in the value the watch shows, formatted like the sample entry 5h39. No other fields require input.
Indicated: 3h10
